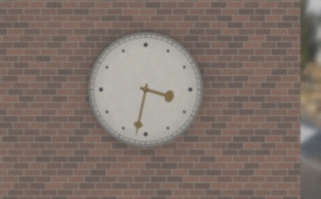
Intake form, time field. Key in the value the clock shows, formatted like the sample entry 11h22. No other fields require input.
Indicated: 3h32
